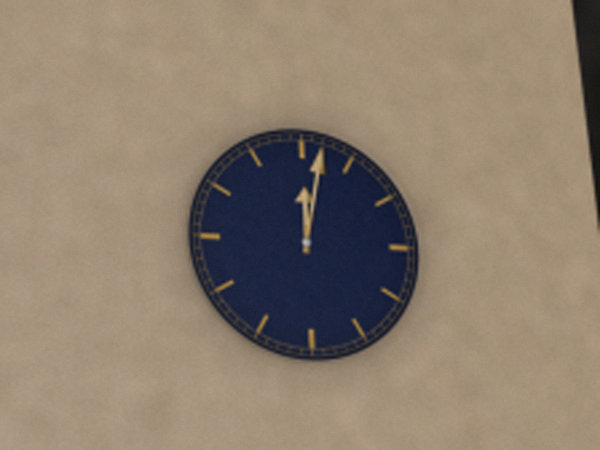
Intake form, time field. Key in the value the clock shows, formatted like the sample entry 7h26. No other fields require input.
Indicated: 12h02
